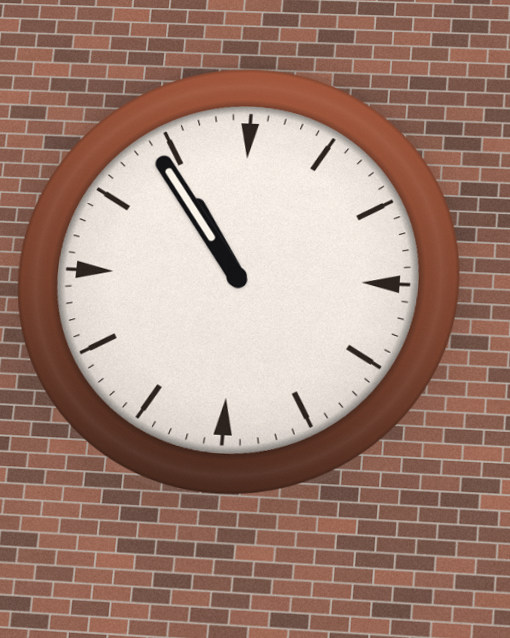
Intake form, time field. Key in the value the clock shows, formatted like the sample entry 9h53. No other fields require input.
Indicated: 10h54
